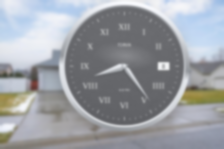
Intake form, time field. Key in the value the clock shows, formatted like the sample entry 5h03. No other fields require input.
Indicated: 8h24
